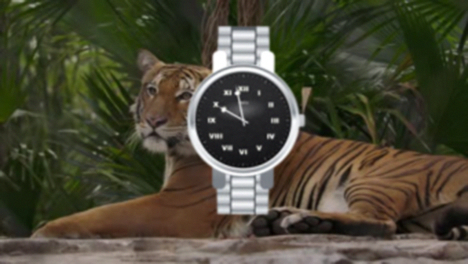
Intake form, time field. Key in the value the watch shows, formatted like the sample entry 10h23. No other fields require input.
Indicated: 9h58
